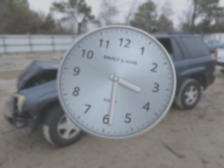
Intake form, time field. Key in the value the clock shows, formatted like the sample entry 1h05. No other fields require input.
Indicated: 3h29
